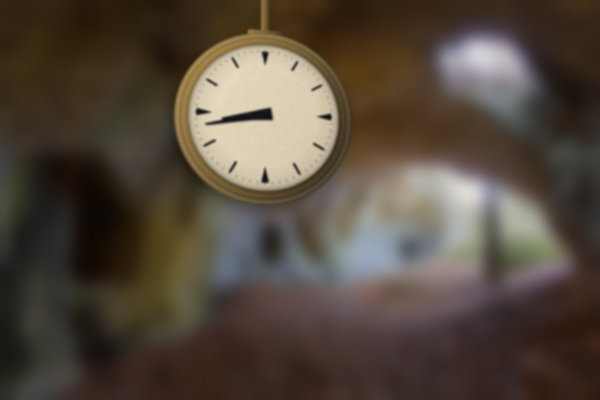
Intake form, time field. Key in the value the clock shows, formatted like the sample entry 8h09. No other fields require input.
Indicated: 8h43
